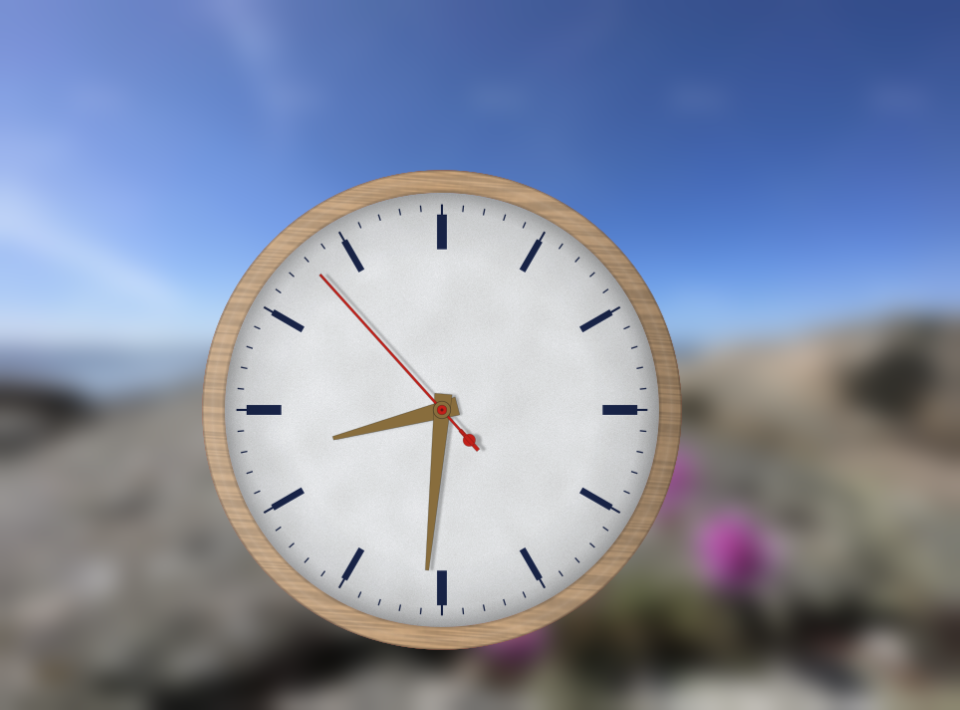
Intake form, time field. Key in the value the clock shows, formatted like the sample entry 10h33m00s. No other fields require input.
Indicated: 8h30m53s
